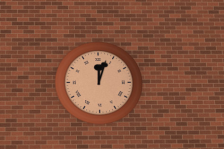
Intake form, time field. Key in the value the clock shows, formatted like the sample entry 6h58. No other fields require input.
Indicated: 12h03
